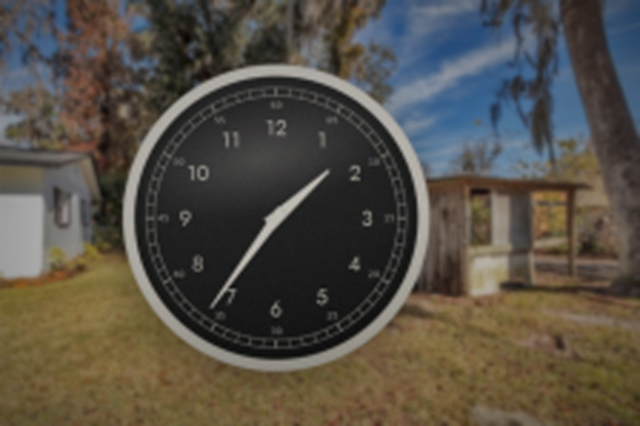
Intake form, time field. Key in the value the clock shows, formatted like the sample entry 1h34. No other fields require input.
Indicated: 1h36
